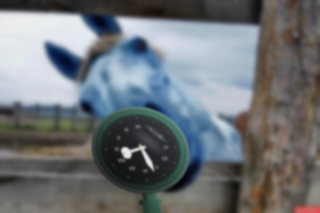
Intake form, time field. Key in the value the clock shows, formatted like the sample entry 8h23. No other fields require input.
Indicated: 8h27
